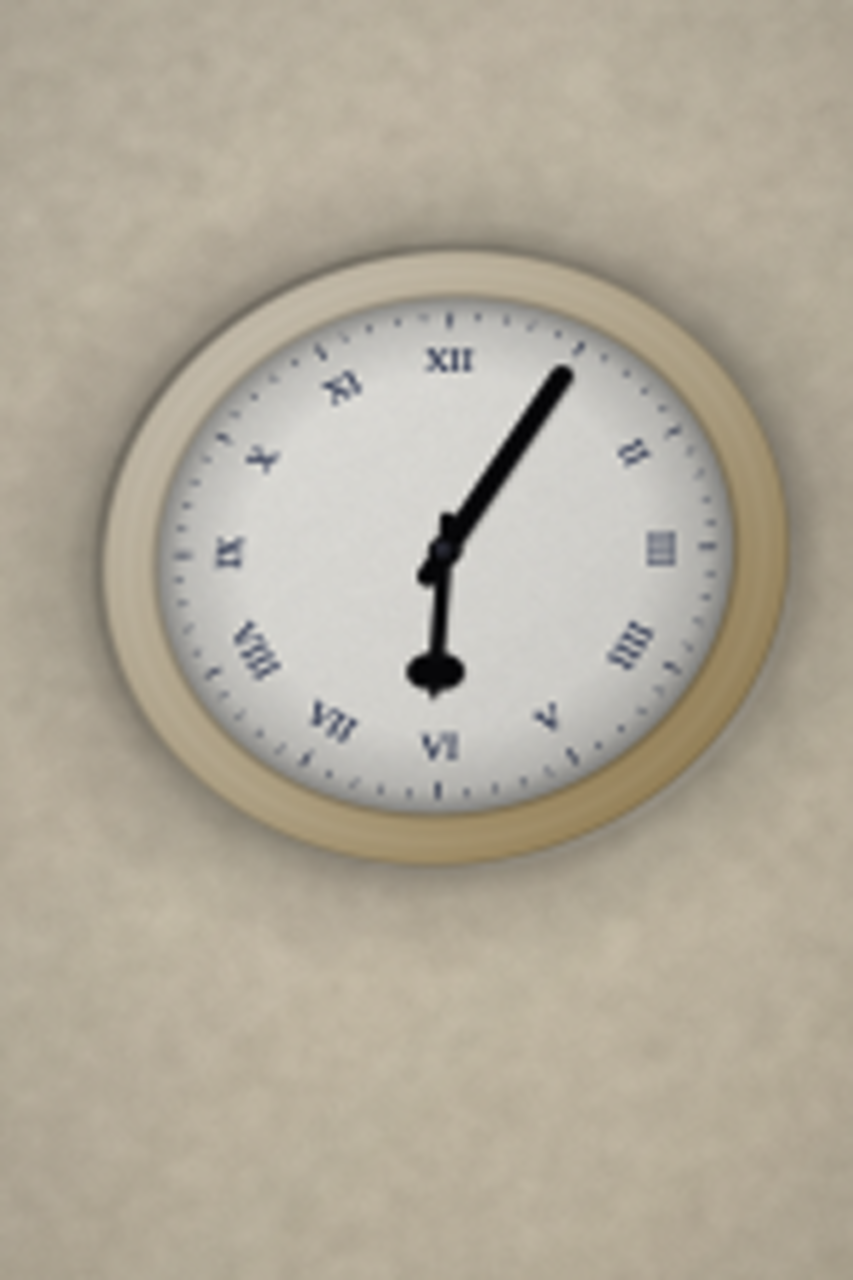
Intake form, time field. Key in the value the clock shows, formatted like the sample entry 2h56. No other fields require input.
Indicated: 6h05
